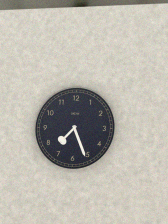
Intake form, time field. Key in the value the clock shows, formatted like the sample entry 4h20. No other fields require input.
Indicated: 7h26
